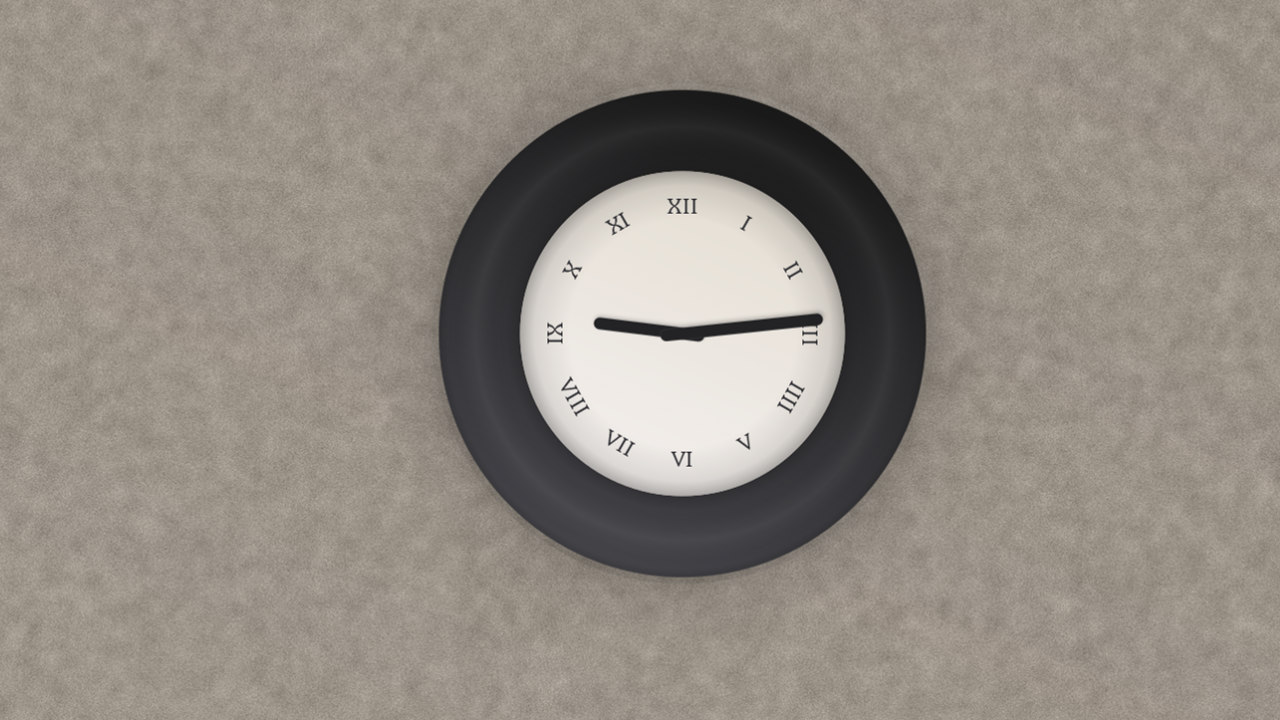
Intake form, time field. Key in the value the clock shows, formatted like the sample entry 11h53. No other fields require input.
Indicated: 9h14
